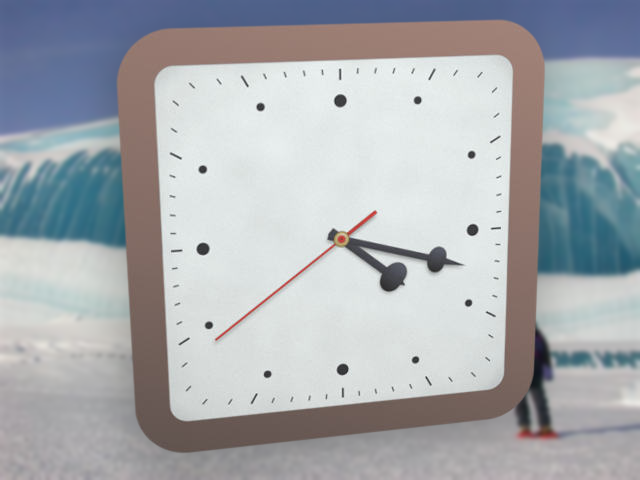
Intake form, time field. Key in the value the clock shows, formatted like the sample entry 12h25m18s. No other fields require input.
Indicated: 4h17m39s
